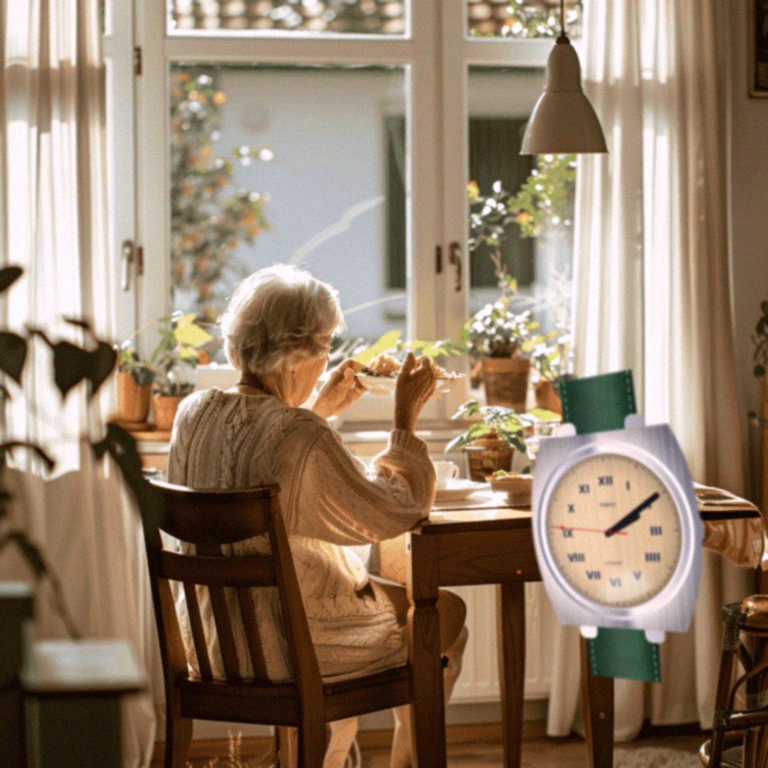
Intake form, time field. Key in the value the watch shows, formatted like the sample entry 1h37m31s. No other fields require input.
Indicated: 2h09m46s
